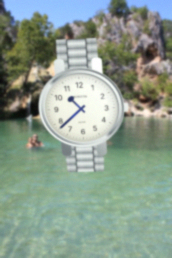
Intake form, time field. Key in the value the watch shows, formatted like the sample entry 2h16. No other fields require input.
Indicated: 10h38
